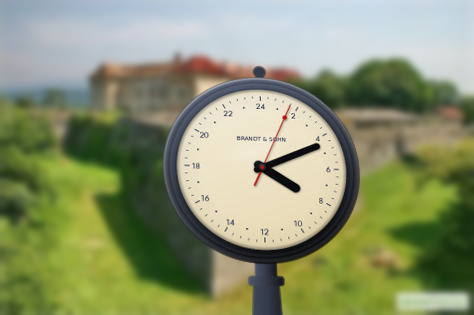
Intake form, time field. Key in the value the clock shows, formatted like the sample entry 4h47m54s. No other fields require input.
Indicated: 8h11m04s
